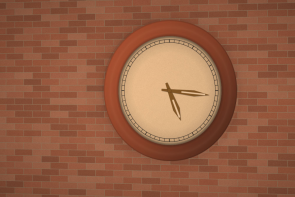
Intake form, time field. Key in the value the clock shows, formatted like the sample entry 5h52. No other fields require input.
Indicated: 5h16
